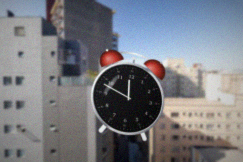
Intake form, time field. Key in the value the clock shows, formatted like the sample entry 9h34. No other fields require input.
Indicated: 11h48
